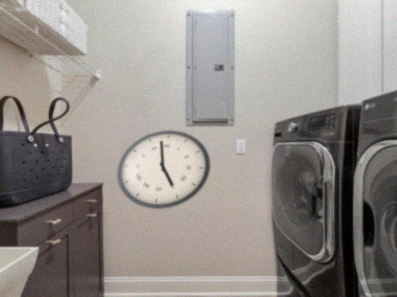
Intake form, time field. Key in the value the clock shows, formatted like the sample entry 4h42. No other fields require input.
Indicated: 4h58
